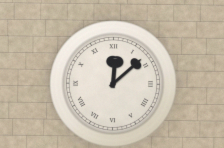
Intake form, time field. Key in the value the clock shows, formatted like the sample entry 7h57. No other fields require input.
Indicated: 12h08
